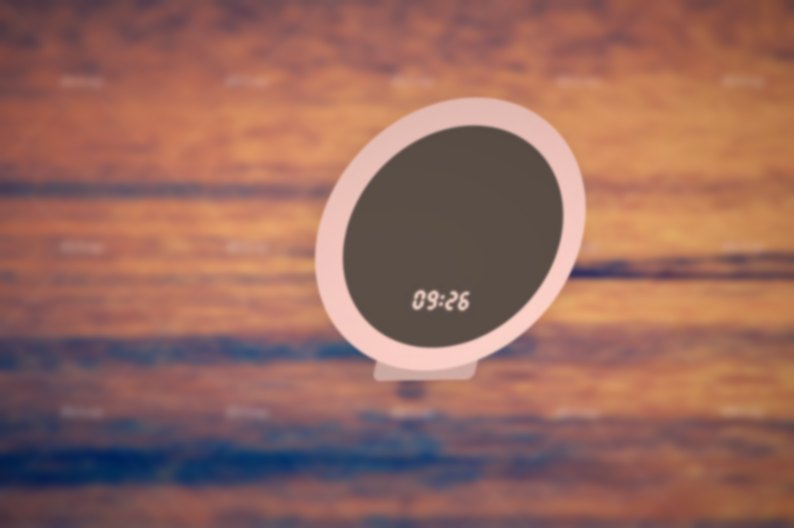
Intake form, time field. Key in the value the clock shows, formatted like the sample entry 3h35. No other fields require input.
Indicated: 9h26
